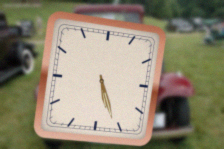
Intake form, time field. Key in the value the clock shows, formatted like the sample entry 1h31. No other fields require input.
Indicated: 5h26
